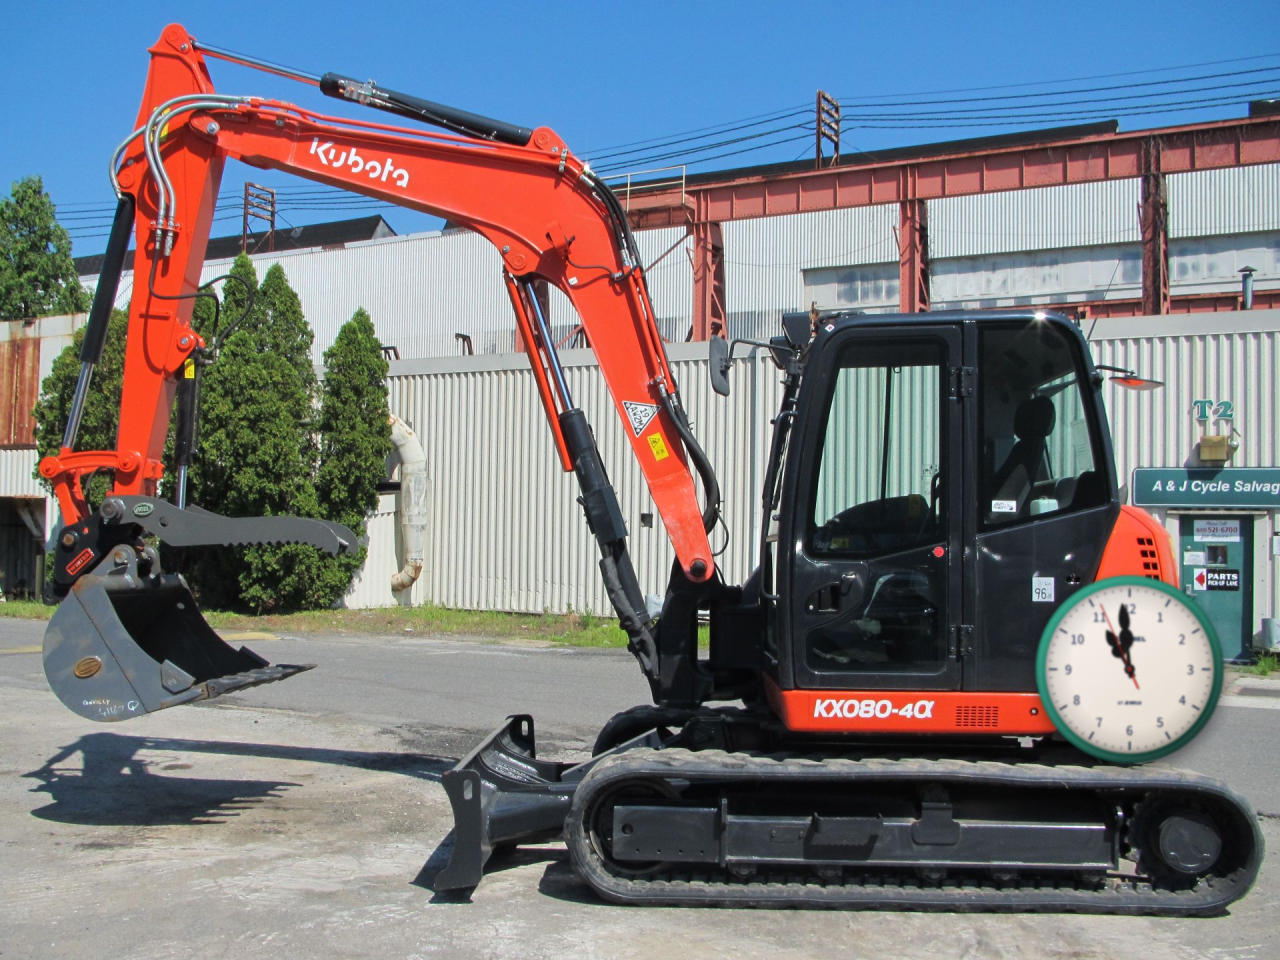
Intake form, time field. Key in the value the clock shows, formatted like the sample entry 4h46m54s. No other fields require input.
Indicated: 10h58m56s
